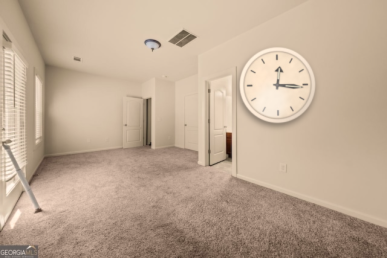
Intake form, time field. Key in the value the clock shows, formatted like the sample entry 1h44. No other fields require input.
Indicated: 12h16
